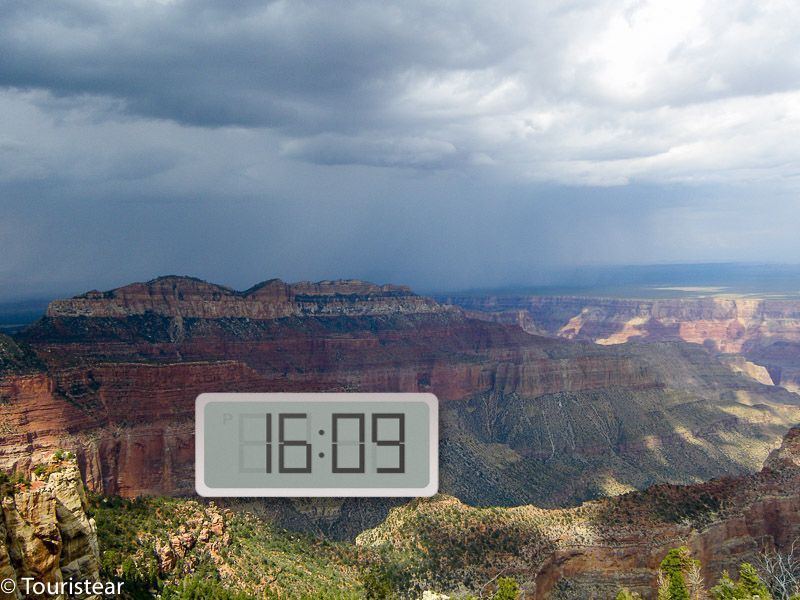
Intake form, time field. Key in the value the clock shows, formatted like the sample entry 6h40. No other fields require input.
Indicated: 16h09
